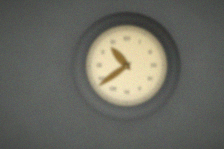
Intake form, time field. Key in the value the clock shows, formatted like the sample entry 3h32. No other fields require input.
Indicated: 10h39
